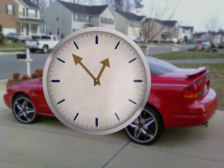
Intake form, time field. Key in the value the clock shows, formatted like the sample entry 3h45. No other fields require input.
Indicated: 12h53
